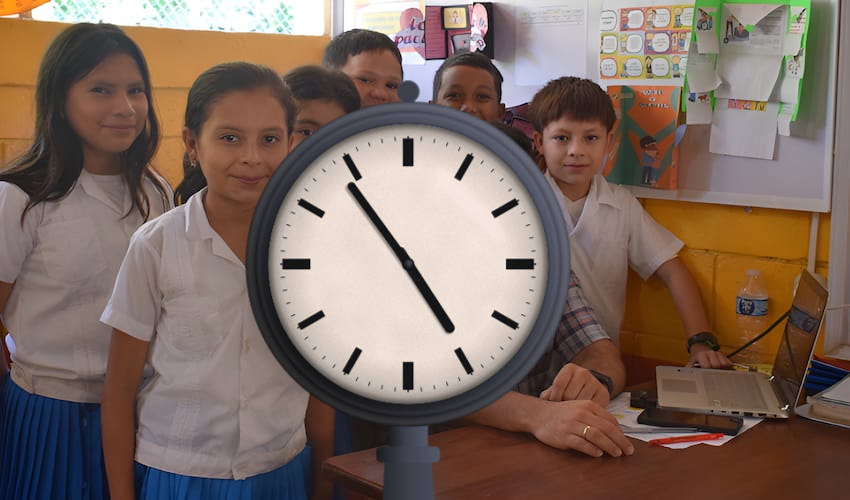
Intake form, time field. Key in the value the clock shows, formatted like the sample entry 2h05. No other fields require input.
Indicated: 4h54
